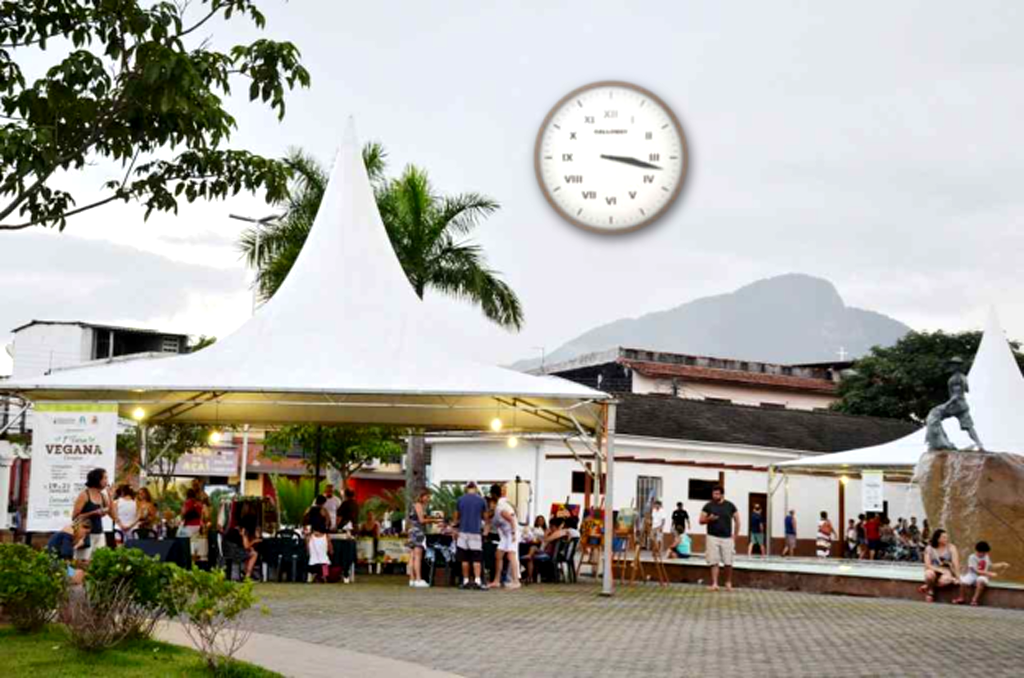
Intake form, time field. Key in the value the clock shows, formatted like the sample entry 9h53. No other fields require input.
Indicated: 3h17
